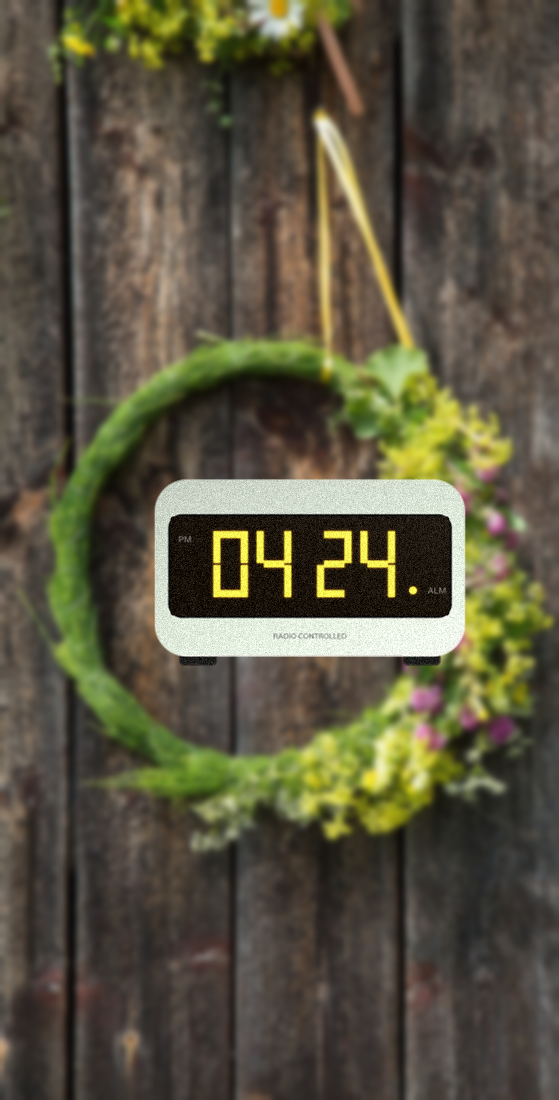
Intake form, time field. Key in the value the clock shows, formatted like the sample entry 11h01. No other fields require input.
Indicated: 4h24
